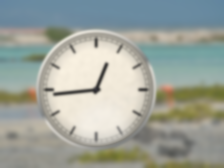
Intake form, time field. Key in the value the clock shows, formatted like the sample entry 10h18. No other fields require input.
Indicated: 12h44
